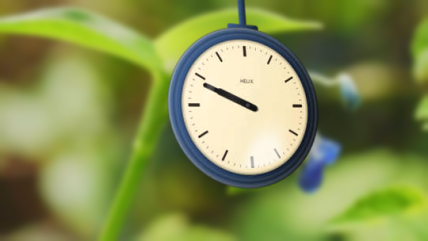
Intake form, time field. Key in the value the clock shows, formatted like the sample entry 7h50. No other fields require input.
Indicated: 9h49
